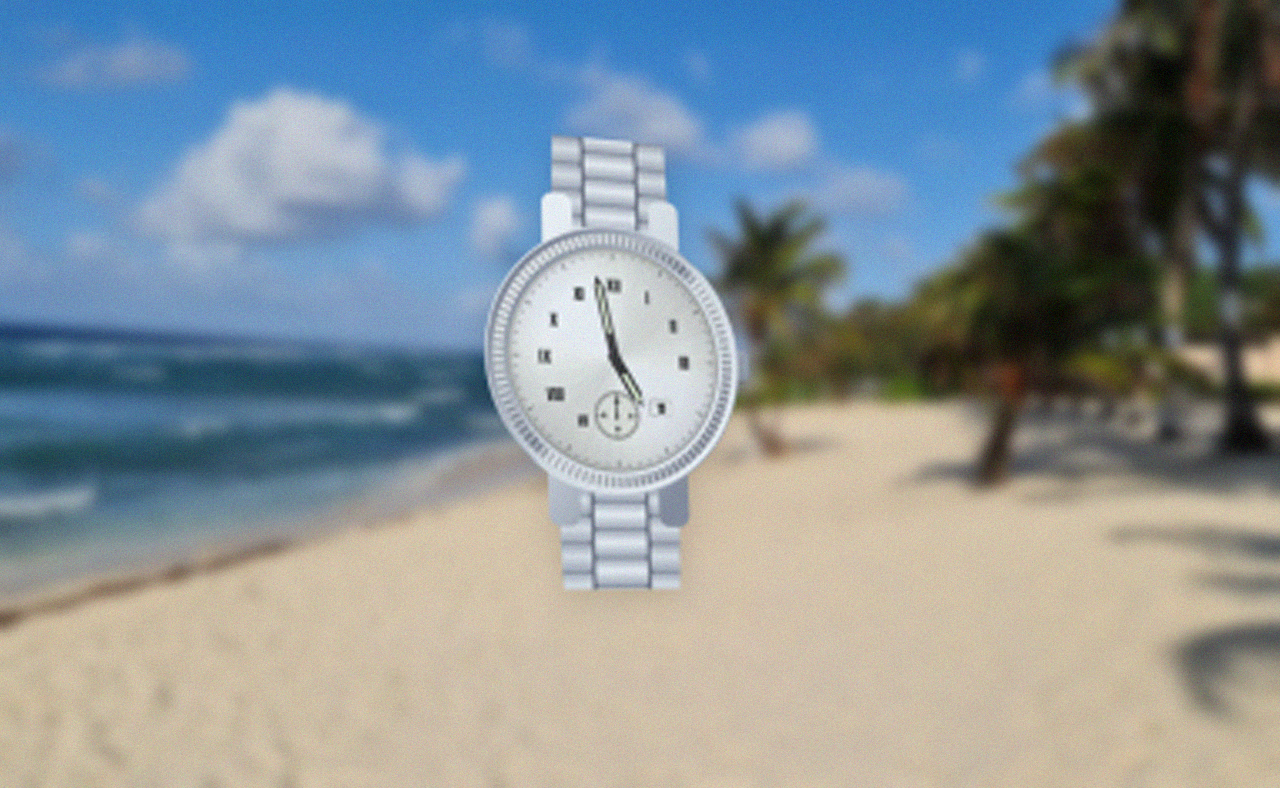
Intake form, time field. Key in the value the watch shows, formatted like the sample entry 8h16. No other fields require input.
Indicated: 4h58
